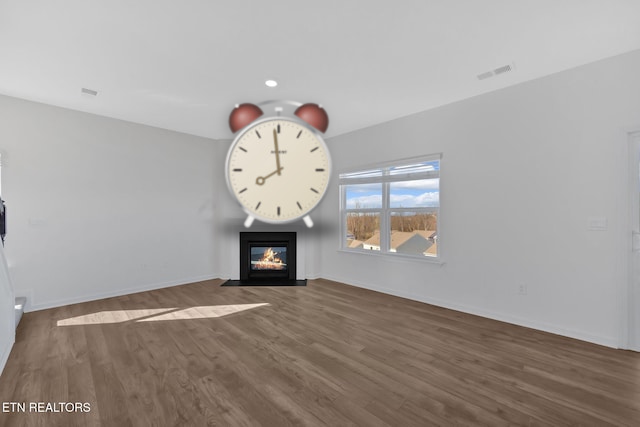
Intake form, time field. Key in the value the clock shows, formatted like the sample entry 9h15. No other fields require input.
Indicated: 7h59
